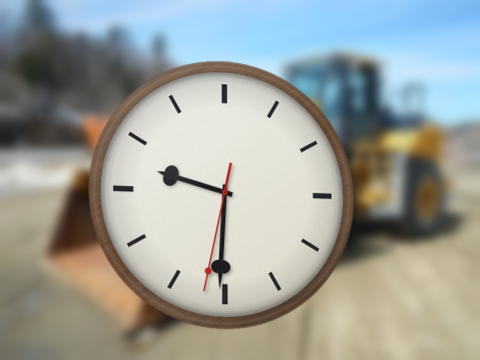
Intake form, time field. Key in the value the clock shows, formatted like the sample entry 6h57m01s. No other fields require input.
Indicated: 9h30m32s
